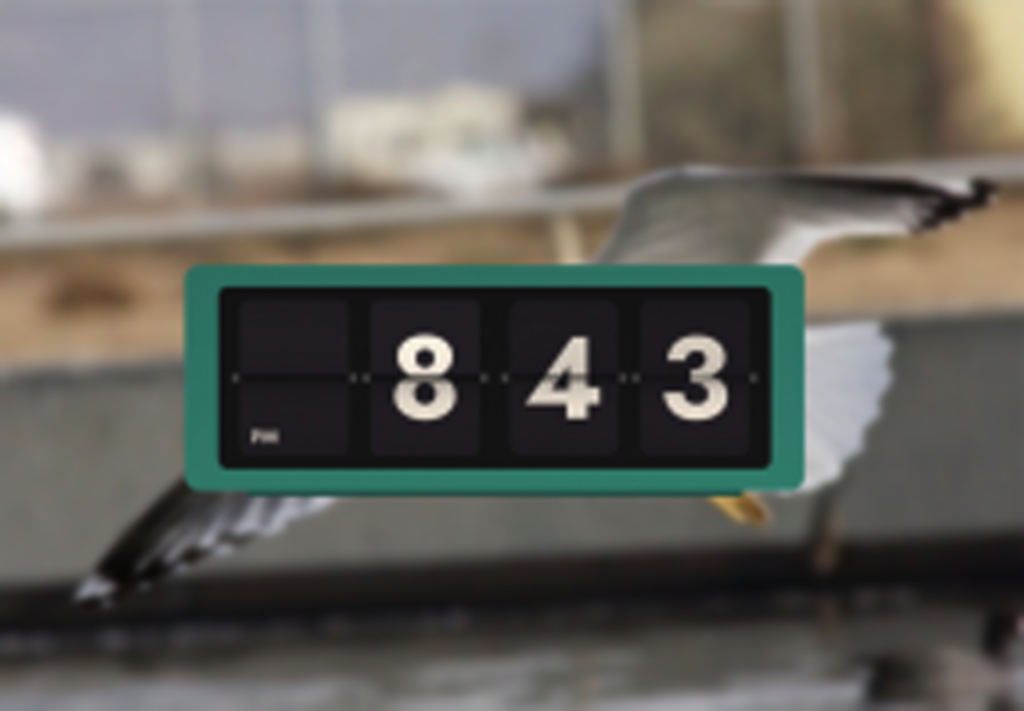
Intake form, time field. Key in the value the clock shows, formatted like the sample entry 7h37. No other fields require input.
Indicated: 8h43
